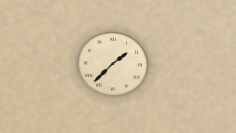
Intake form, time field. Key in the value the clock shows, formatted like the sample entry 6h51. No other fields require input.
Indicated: 1h37
